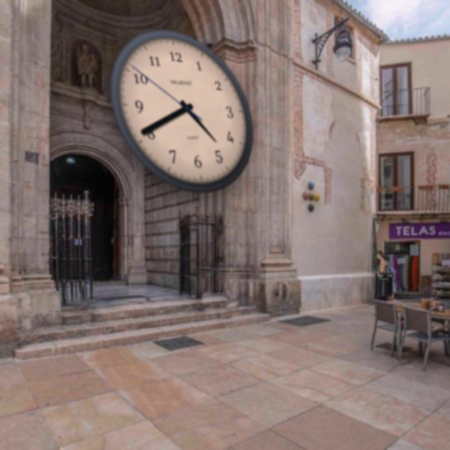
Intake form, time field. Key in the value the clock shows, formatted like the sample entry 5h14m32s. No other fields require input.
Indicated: 4h40m51s
